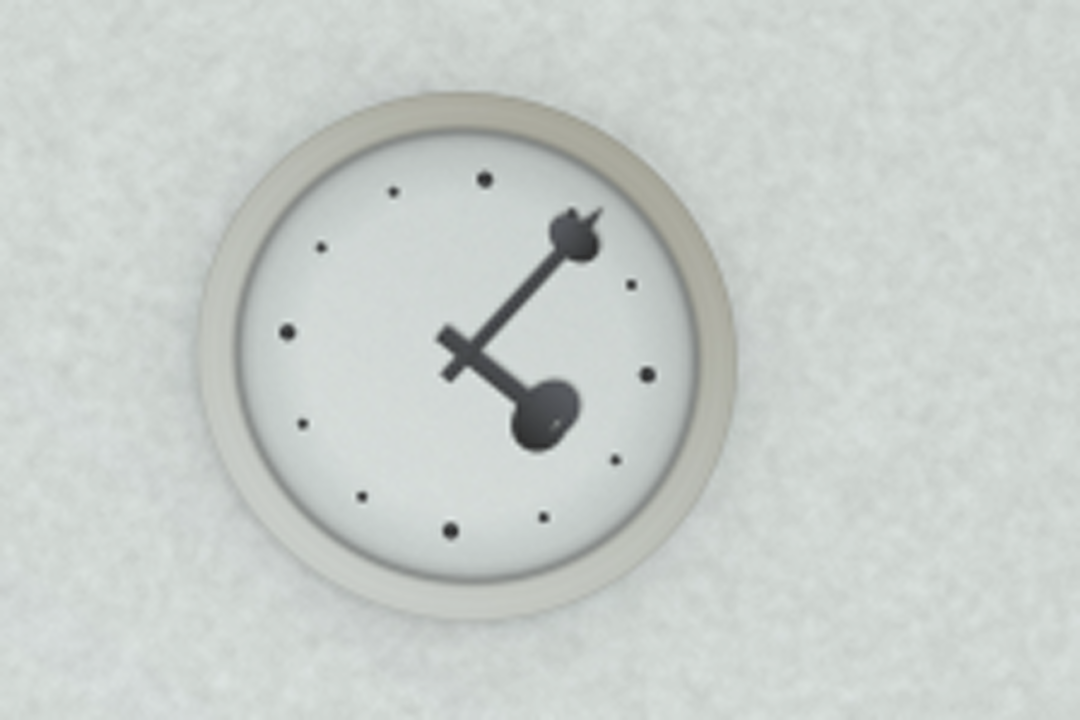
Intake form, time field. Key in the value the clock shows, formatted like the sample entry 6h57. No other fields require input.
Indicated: 4h06
